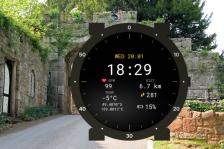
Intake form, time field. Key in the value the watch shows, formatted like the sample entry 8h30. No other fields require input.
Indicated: 18h29
